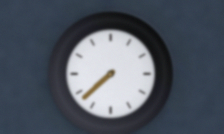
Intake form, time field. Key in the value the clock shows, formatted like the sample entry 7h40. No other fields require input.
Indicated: 7h38
